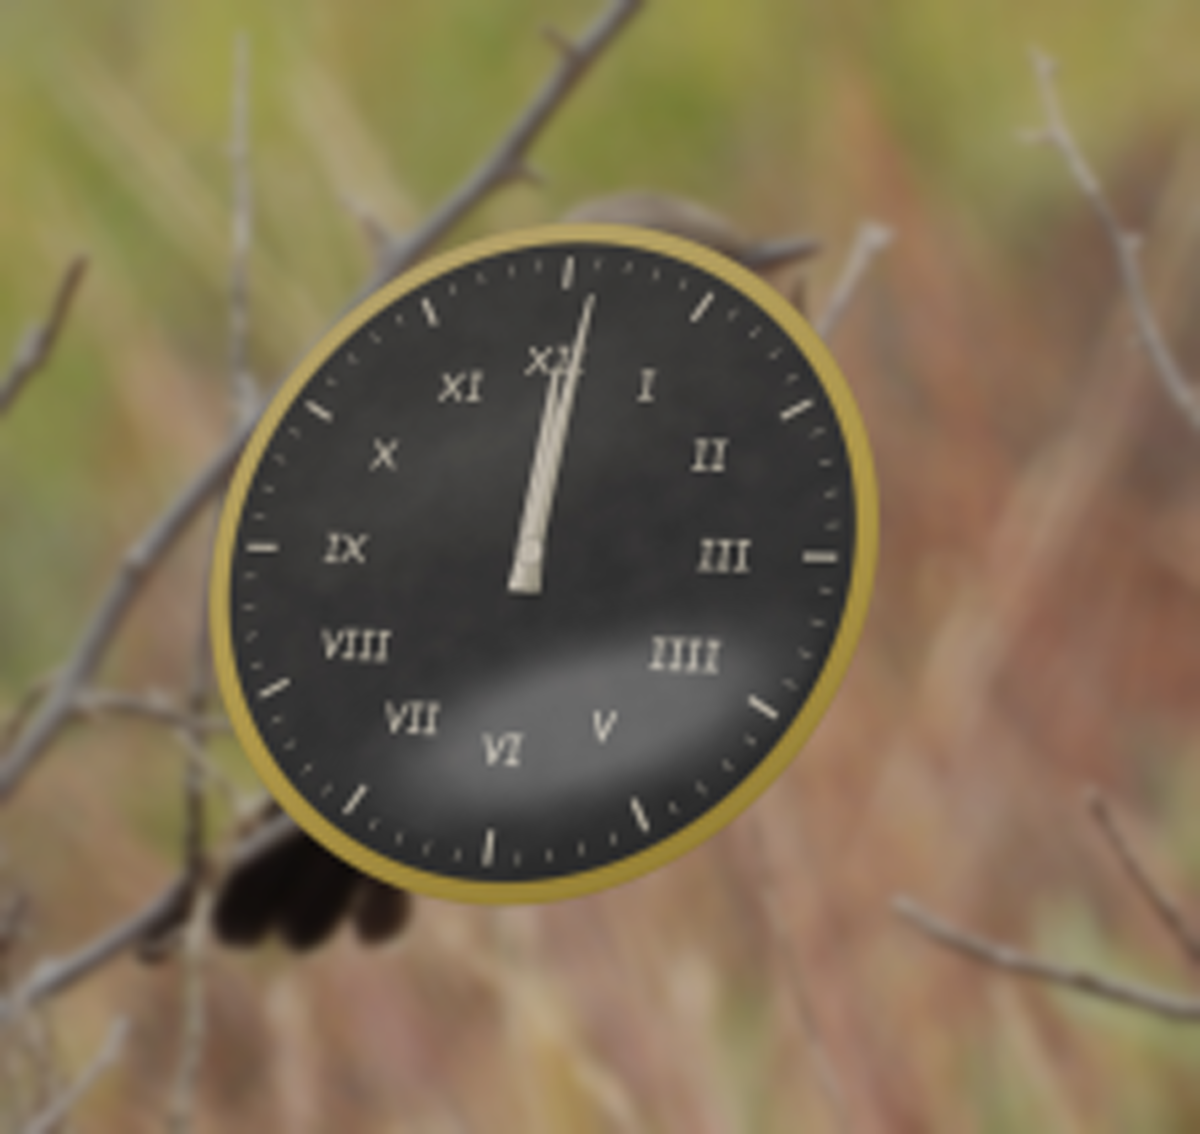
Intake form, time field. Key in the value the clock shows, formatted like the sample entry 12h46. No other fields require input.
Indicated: 12h01
